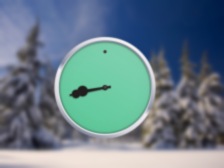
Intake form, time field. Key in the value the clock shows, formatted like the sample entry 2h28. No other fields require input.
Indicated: 8h43
